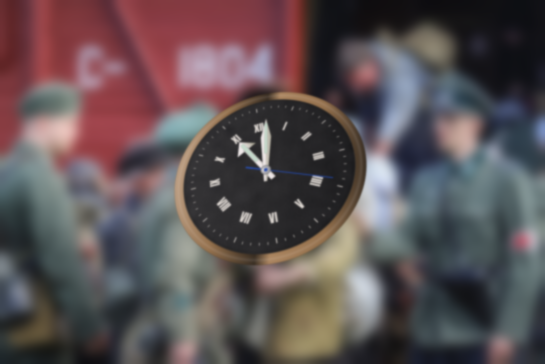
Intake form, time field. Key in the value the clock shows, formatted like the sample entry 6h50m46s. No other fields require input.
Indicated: 11h01m19s
